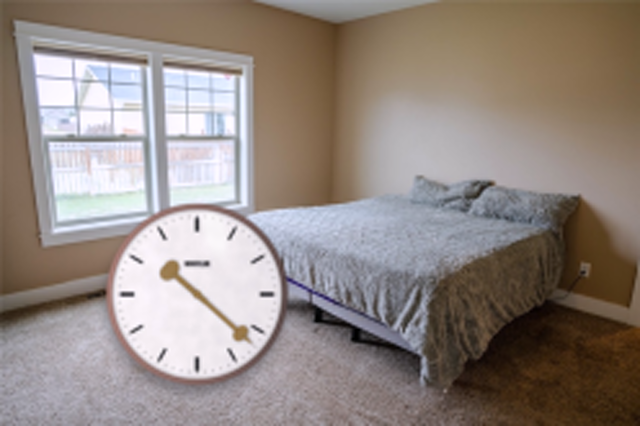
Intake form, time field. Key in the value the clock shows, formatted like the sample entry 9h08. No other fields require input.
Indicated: 10h22
